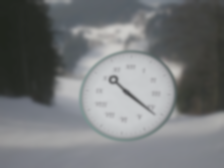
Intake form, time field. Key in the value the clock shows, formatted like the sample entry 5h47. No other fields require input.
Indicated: 10h21
